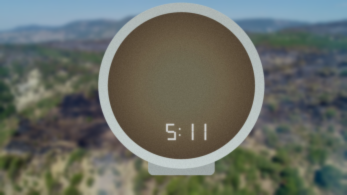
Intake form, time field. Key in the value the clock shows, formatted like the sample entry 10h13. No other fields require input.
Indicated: 5h11
